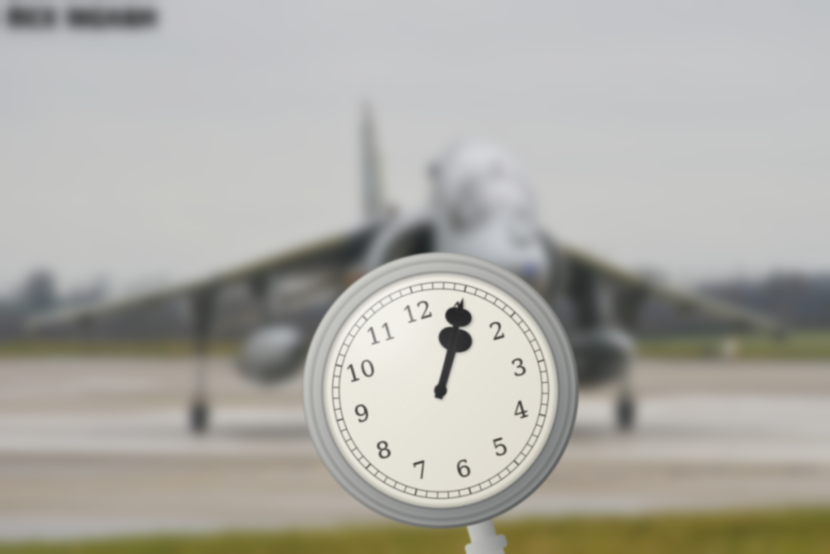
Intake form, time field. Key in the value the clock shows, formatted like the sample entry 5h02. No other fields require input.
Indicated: 1h05
